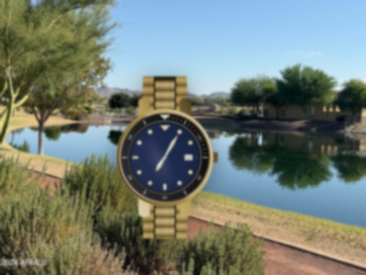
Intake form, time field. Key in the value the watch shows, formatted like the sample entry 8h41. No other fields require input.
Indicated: 7h05
